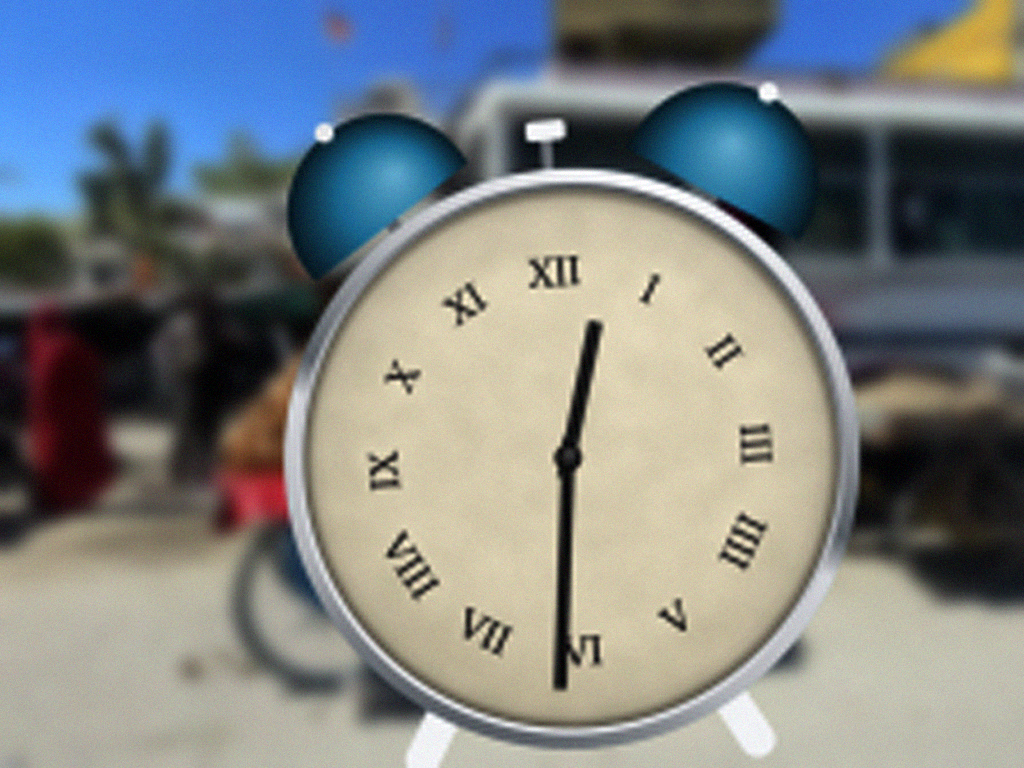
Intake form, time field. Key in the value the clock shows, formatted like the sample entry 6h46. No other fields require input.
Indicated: 12h31
